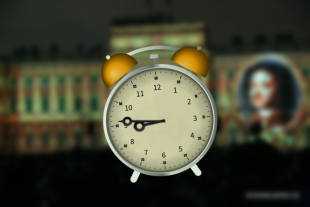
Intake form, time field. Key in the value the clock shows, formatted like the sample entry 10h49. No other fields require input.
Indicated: 8h46
